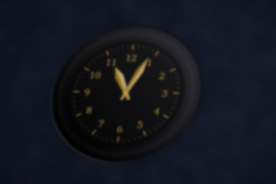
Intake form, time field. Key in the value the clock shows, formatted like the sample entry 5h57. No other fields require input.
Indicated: 11h04
